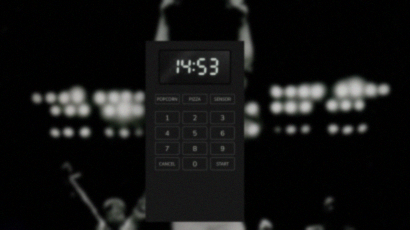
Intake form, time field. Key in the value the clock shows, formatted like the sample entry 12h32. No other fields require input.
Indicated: 14h53
